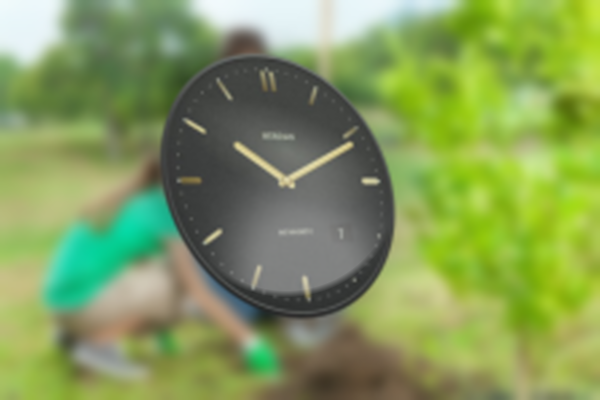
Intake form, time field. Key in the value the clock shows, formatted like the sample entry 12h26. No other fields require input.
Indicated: 10h11
